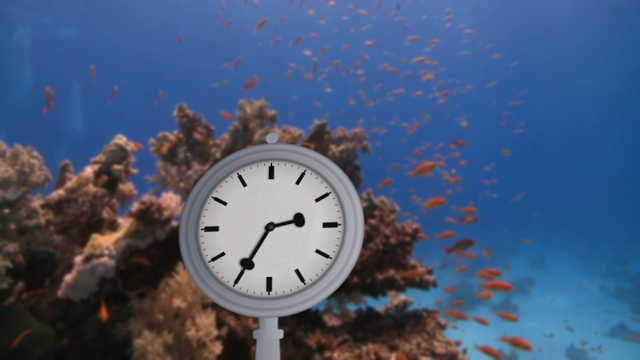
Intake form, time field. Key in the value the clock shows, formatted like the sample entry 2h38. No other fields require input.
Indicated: 2h35
